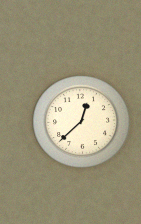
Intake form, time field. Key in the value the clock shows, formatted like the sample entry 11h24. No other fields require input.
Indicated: 12h38
